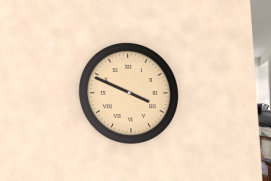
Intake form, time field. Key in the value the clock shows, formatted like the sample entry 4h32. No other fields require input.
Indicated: 3h49
